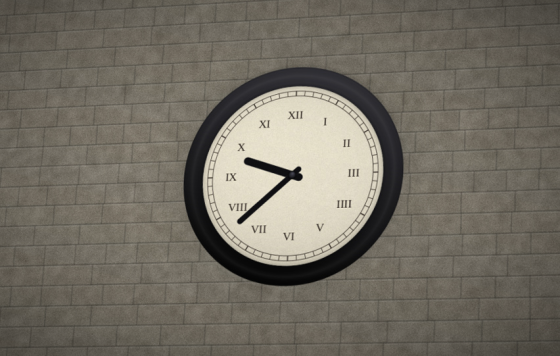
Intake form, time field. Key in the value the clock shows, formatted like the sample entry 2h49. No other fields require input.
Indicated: 9h38
